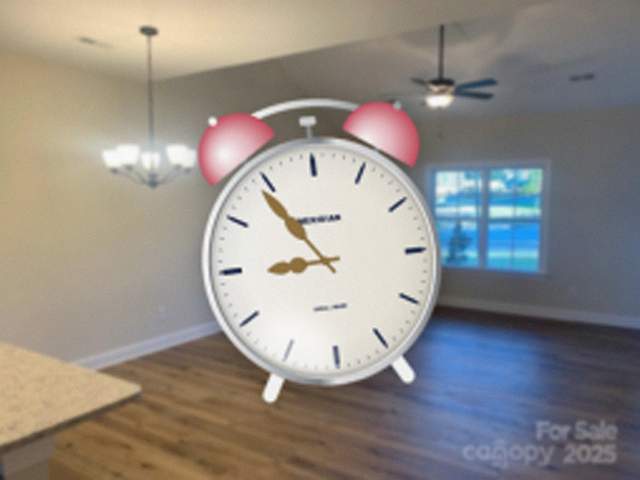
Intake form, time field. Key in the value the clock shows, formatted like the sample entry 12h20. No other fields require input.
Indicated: 8h54
